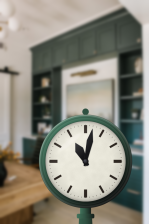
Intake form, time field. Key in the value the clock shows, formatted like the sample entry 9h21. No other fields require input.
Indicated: 11h02
